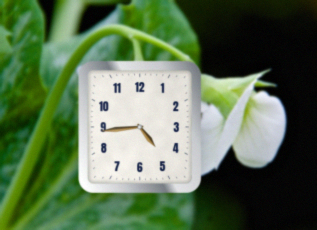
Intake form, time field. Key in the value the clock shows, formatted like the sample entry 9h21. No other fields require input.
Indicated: 4h44
